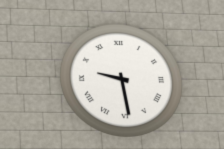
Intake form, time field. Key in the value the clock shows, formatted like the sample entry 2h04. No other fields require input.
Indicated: 9h29
